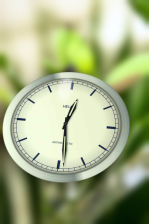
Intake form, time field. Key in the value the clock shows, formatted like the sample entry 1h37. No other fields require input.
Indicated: 12h29
